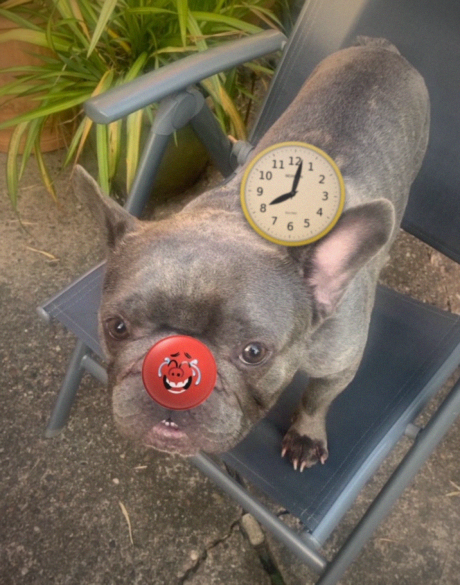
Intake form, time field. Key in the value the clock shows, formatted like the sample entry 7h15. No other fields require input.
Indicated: 8h02
